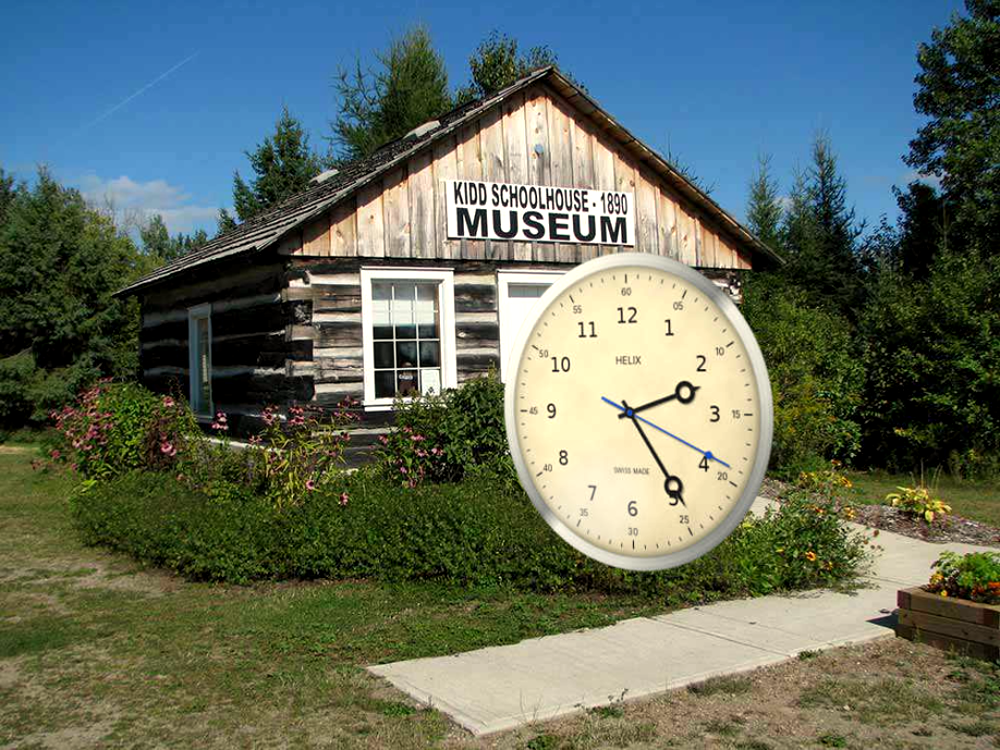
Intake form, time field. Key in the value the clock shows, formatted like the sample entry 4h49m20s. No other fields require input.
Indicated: 2h24m19s
